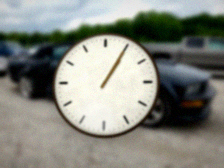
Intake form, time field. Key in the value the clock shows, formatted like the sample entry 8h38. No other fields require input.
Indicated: 1h05
